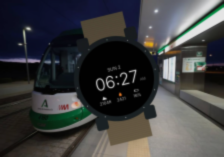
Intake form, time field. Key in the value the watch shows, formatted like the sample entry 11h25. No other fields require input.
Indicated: 6h27
